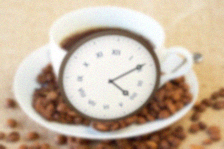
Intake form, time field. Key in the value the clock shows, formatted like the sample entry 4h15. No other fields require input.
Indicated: 4h09
